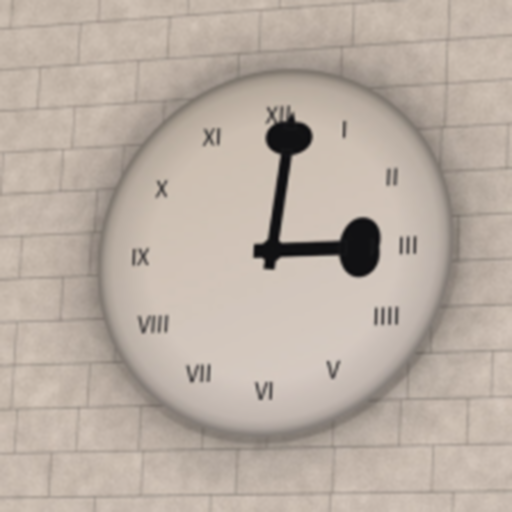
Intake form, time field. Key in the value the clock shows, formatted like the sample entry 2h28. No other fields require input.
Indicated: 3h01
